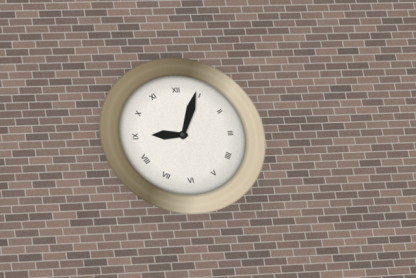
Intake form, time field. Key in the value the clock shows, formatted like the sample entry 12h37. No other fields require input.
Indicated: 9h04
